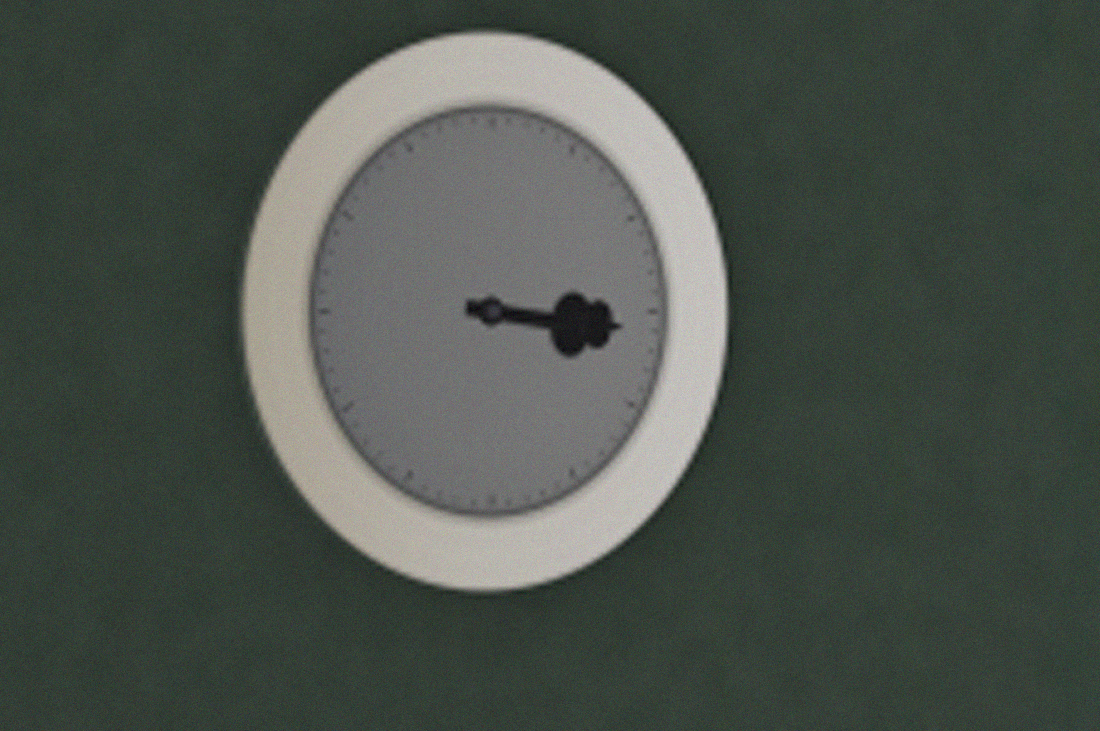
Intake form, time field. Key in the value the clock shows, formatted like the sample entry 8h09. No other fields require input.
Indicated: 3h16
